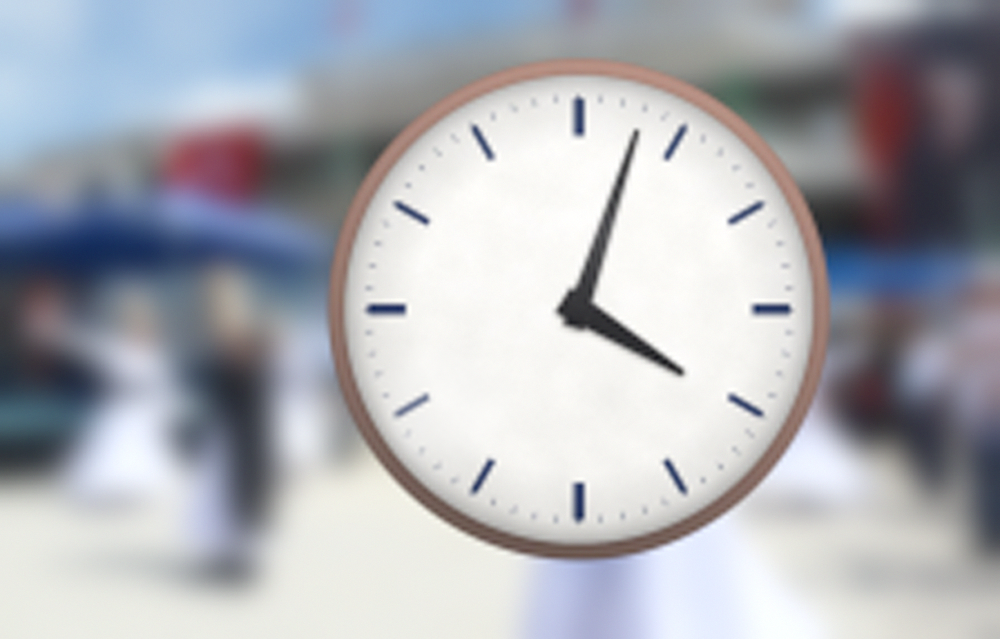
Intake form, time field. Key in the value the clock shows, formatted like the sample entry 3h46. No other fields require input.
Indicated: 4h03
